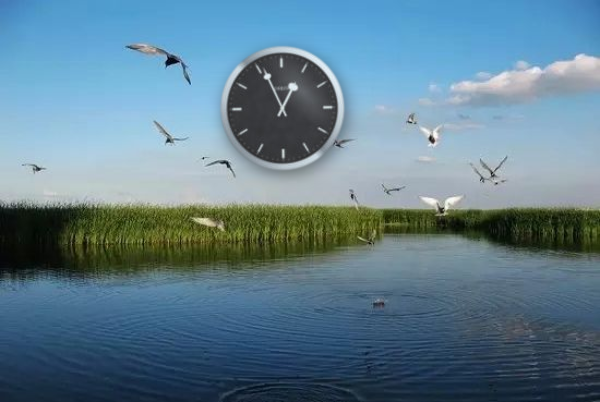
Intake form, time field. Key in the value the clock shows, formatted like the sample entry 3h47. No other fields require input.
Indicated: 12h56
